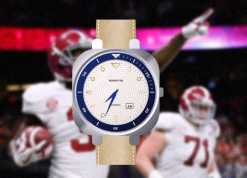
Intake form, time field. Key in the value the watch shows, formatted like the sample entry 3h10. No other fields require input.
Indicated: 7h34
